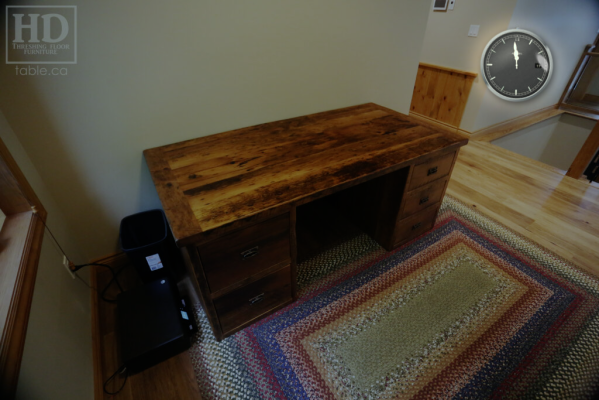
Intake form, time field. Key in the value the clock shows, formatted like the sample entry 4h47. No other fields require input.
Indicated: 11h59
